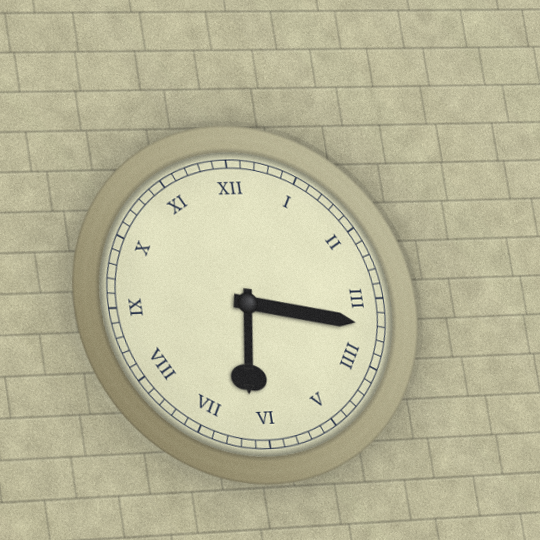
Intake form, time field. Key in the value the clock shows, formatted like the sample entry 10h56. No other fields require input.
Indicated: 6h17
